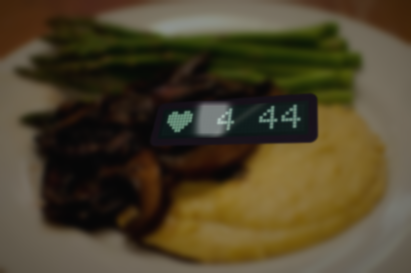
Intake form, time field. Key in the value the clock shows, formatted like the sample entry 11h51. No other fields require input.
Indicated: 4h44
